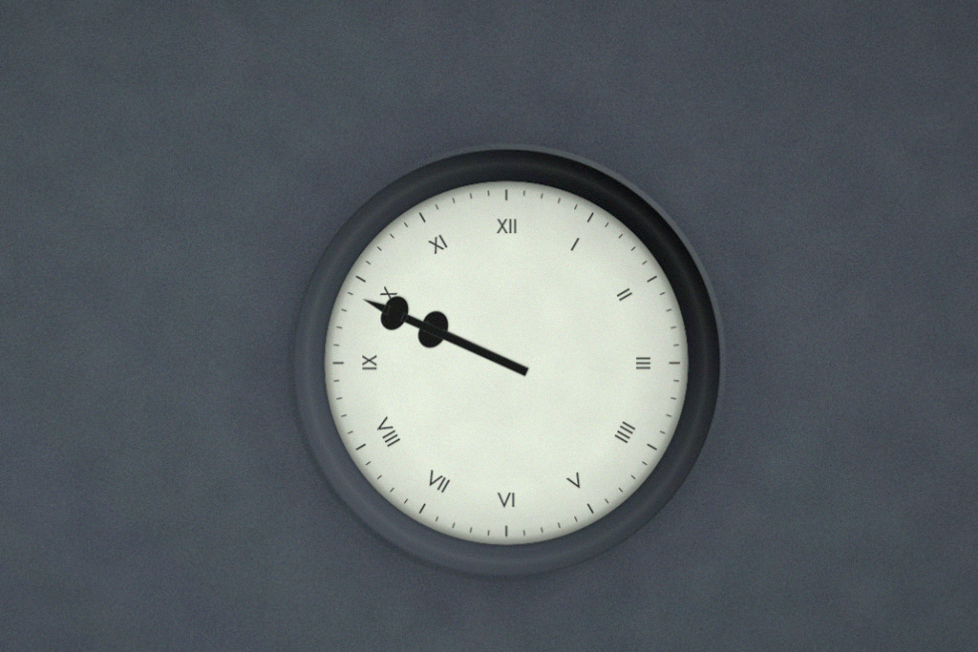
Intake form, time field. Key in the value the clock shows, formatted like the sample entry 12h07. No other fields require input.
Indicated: 9h49
